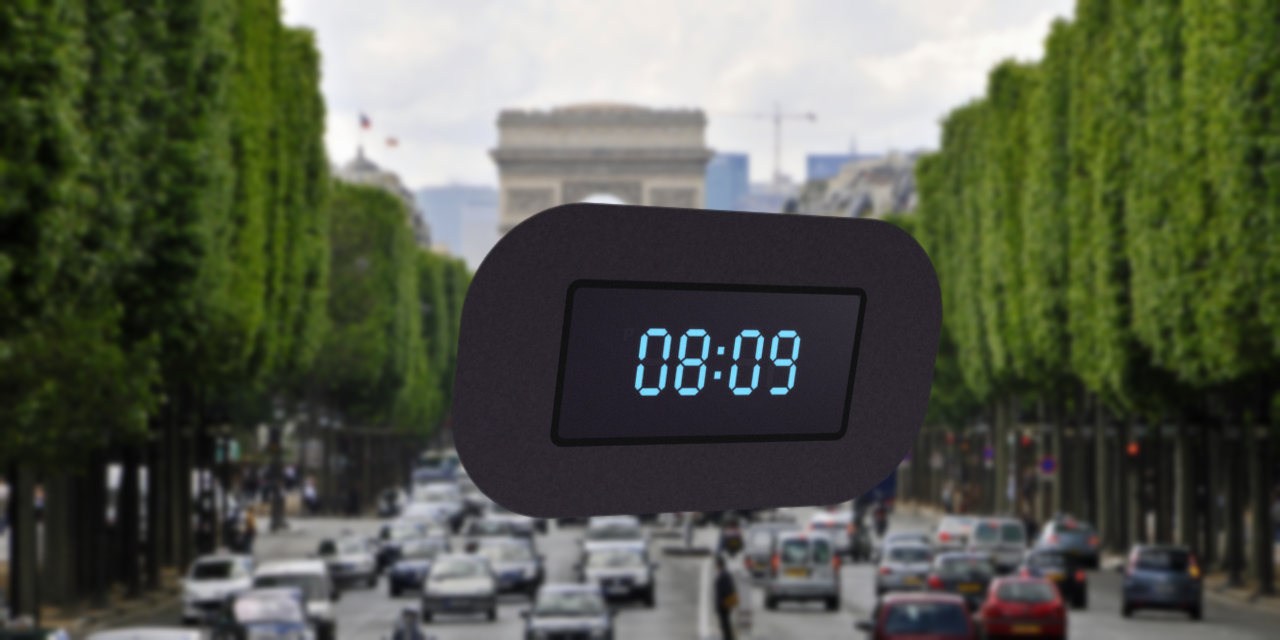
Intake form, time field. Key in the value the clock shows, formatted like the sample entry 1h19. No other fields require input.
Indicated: 8h09
